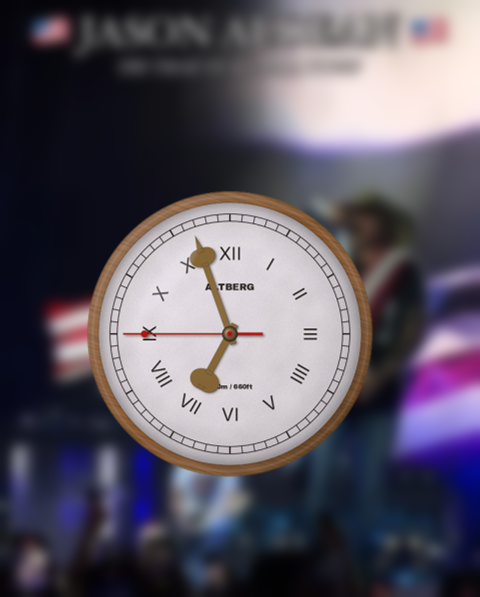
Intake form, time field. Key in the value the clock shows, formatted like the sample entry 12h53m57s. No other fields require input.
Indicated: 6h56m45s
